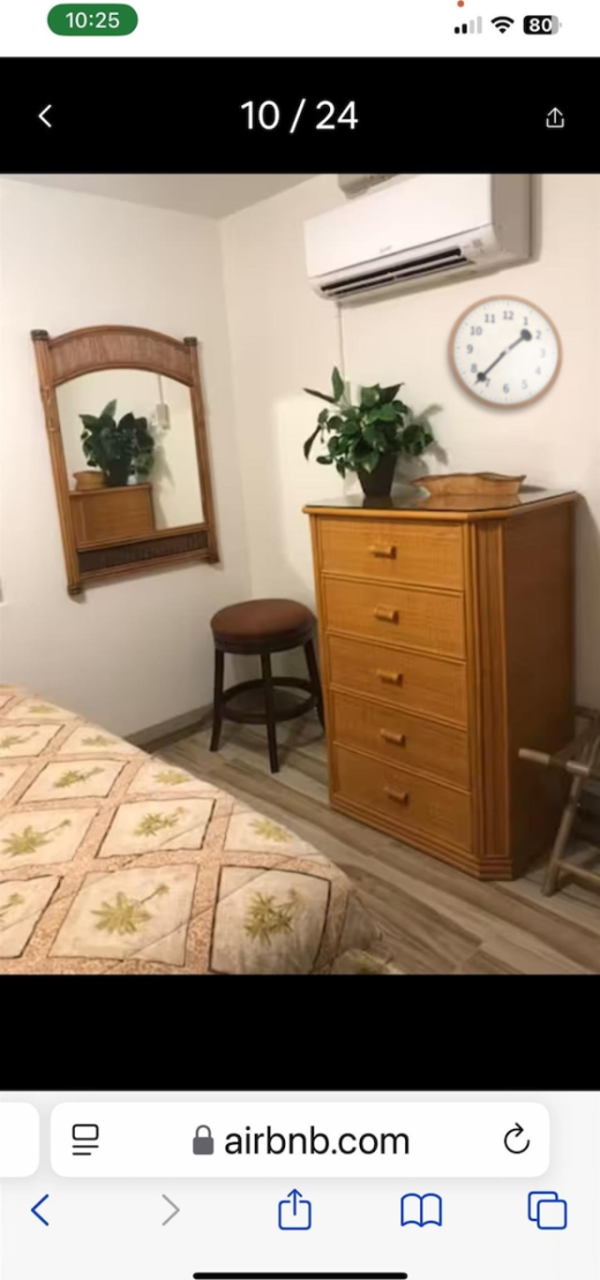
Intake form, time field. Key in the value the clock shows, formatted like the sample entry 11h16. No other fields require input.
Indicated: 1h37
